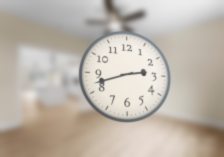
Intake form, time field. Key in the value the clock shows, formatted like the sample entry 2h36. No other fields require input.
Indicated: 2h42
